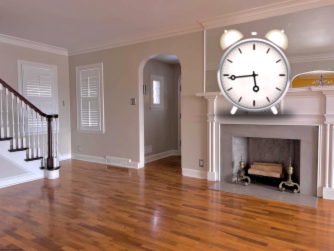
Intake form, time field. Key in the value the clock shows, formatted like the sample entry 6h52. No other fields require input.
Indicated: 5h44
